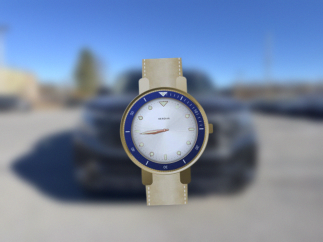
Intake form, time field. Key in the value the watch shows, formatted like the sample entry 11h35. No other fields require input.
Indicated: 8h44
